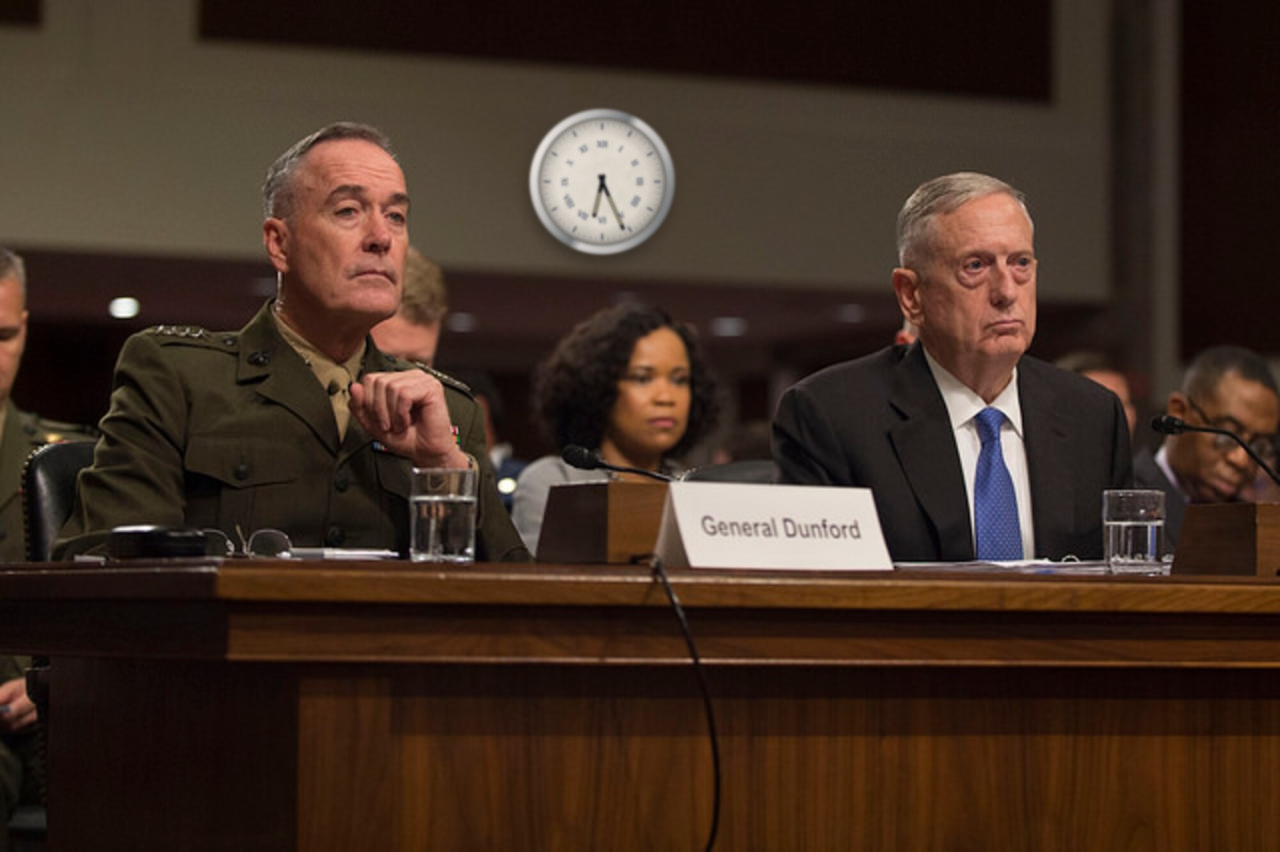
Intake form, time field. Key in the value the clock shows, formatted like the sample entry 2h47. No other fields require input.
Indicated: 6h26
